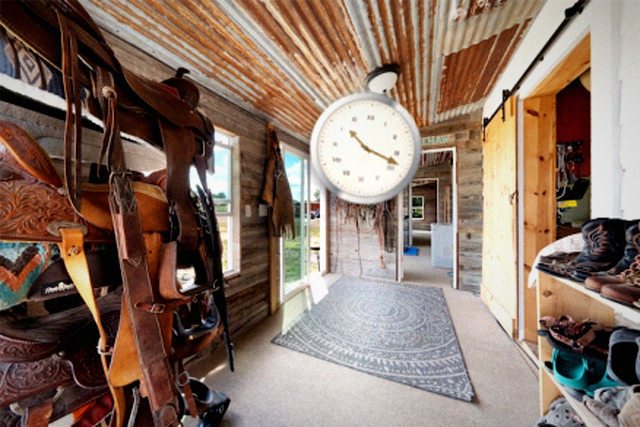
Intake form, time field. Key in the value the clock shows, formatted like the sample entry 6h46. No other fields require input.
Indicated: 10h18
